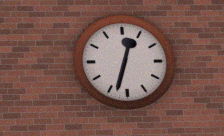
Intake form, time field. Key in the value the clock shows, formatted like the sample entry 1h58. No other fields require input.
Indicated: 12h33
